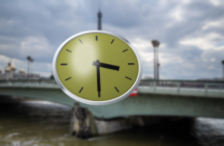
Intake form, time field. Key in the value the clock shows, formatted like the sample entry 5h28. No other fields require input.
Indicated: 3h30
